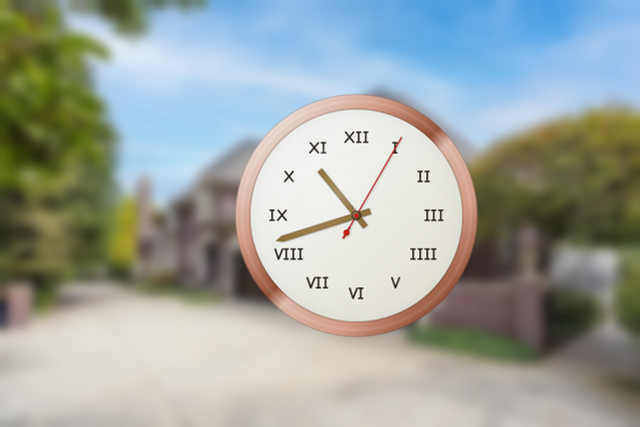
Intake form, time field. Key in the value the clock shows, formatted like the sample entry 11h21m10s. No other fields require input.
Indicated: 10h42m05s
